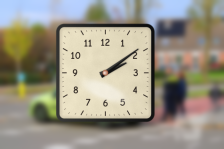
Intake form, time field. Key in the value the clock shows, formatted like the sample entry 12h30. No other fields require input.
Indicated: 2h09
